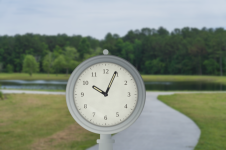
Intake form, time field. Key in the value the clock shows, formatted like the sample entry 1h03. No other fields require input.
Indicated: 10h04
